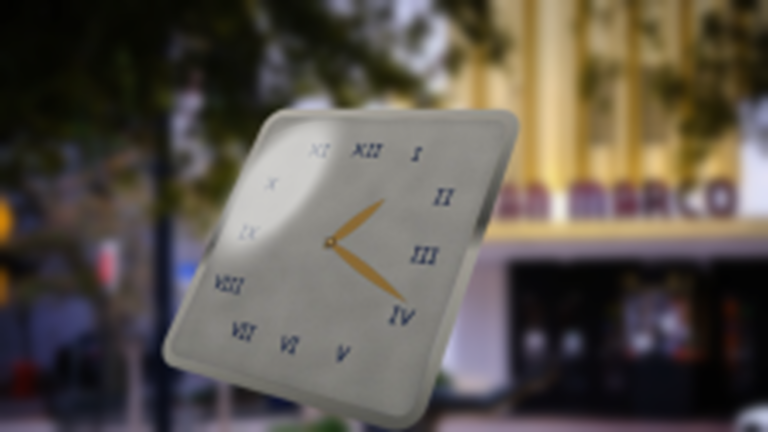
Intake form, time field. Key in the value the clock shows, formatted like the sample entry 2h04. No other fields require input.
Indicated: 1h19
